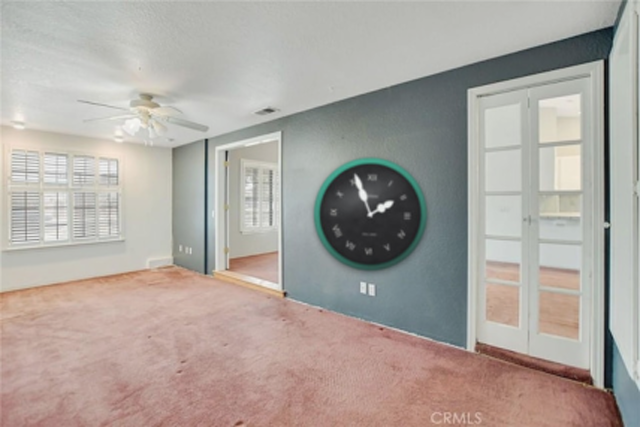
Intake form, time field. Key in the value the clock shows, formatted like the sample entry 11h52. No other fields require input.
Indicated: 1h56
